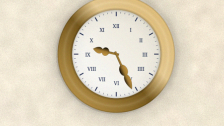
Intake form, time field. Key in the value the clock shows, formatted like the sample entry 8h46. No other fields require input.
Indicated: 9h26
